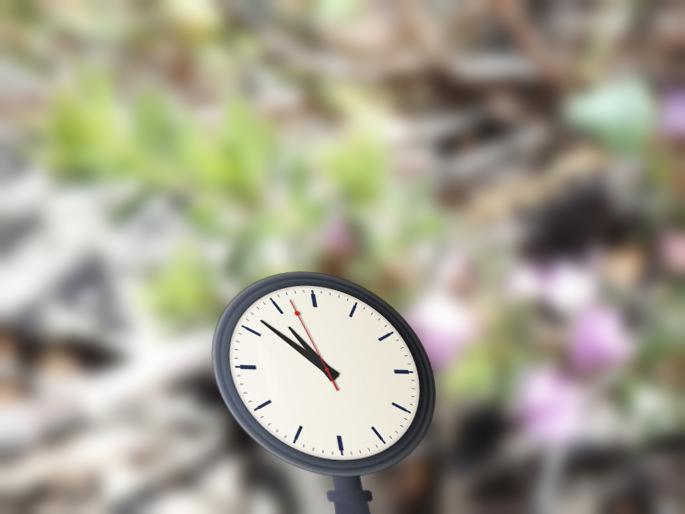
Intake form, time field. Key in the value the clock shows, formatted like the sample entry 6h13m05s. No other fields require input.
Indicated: 10h51m57s
